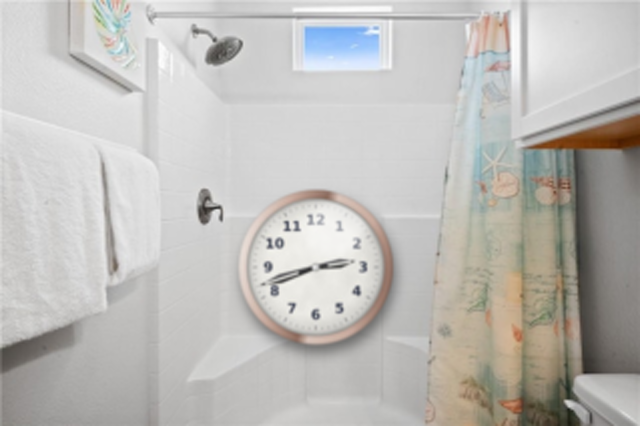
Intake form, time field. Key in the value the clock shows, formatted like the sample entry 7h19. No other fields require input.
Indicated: 2h42
